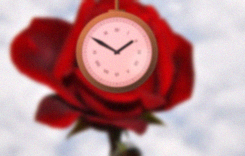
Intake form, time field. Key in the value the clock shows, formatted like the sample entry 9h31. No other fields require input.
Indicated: 1h50
